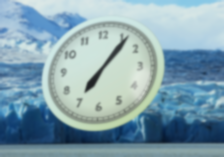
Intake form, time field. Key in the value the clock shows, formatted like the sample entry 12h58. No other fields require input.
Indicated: 7h06
